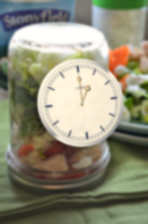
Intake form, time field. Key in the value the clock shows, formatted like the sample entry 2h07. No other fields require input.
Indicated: 1h00
